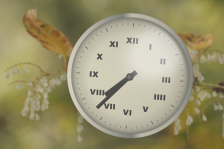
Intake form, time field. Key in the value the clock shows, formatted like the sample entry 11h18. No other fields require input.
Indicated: 7h37
